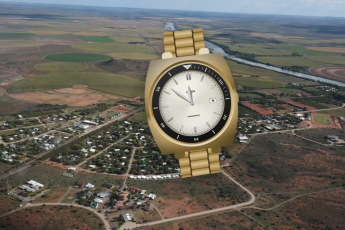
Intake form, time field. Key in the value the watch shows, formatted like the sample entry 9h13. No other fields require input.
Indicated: 11h52
